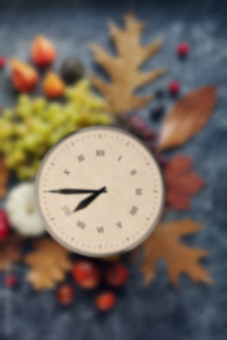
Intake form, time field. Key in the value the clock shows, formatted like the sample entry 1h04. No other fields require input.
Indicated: 7h45
